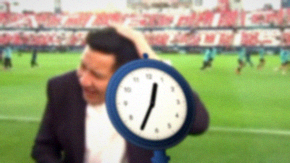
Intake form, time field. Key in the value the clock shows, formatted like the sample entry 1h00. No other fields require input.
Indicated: 12h35
